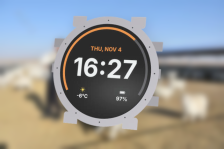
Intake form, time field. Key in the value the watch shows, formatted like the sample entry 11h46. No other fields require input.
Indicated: 16h27
